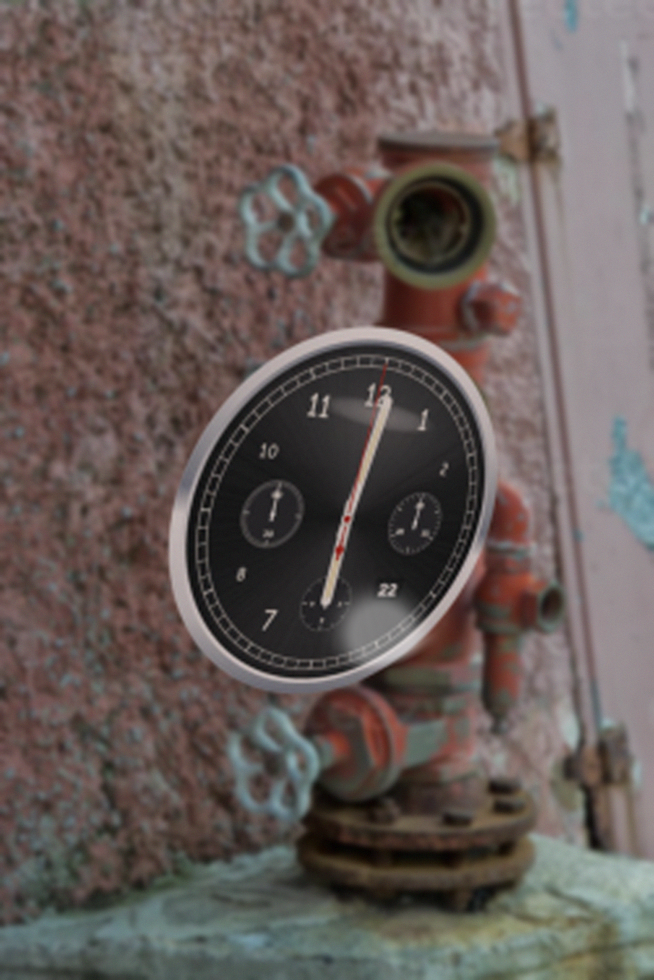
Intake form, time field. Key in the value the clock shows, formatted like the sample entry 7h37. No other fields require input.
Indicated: 6h01
